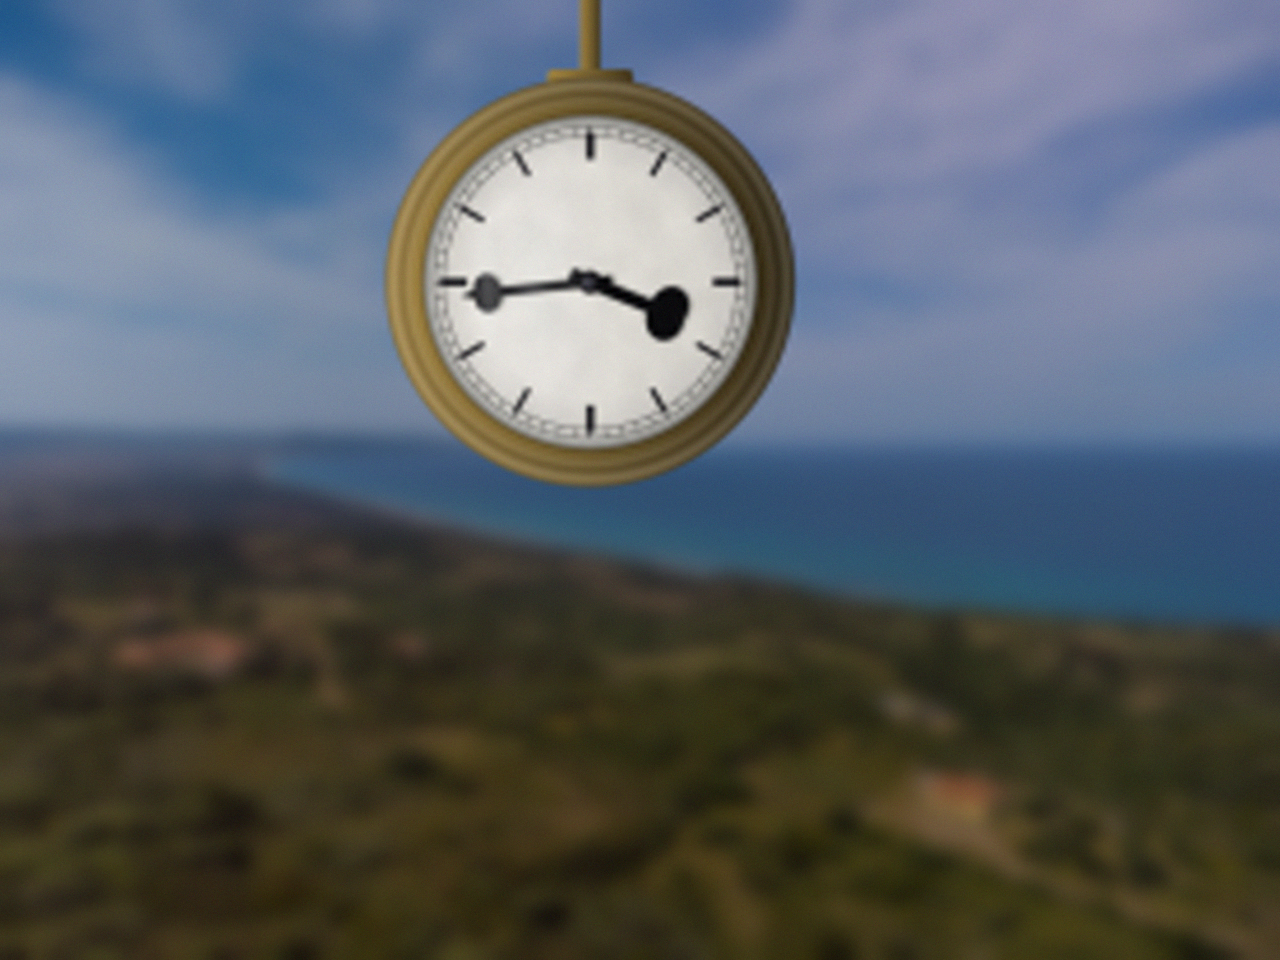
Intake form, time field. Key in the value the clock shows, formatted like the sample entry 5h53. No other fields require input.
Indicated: 3h44
